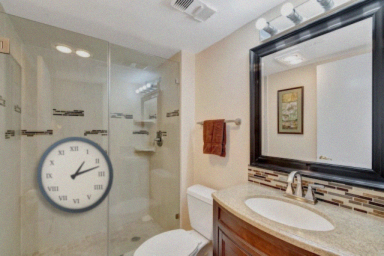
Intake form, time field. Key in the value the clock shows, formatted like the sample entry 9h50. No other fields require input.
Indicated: 1h12
